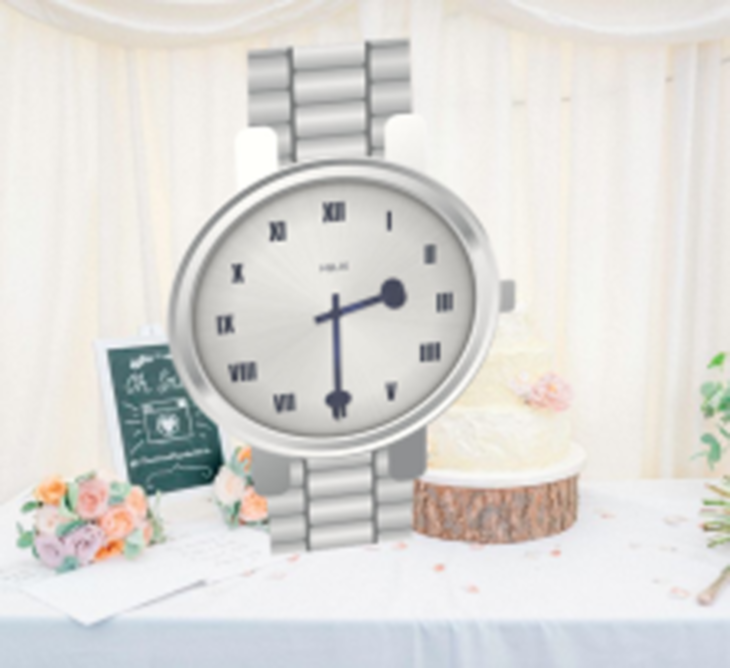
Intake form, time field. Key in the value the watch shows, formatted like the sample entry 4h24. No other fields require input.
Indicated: 2h30
